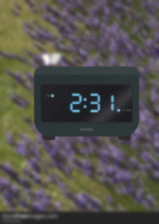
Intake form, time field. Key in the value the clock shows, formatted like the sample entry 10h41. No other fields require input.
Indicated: 2h31
